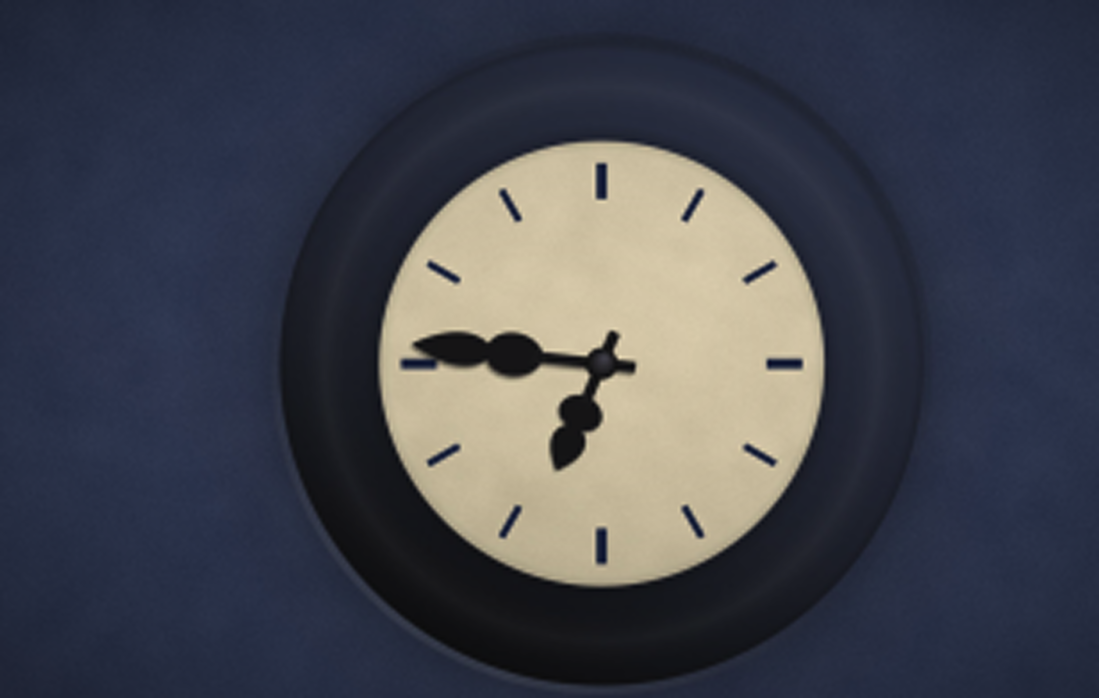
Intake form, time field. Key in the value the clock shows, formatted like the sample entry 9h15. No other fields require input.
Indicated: 6h46
